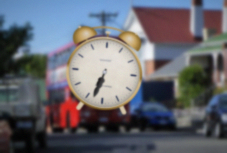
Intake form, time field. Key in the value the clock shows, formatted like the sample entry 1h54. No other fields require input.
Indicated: 6h33
